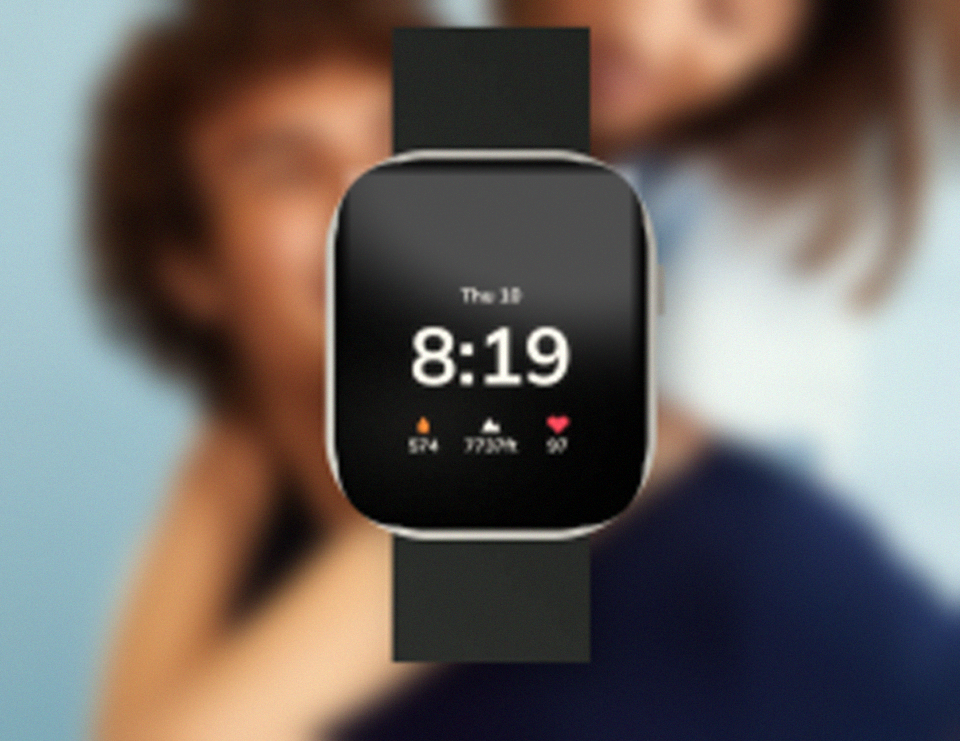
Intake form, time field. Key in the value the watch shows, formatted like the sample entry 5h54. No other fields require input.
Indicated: 8h19
